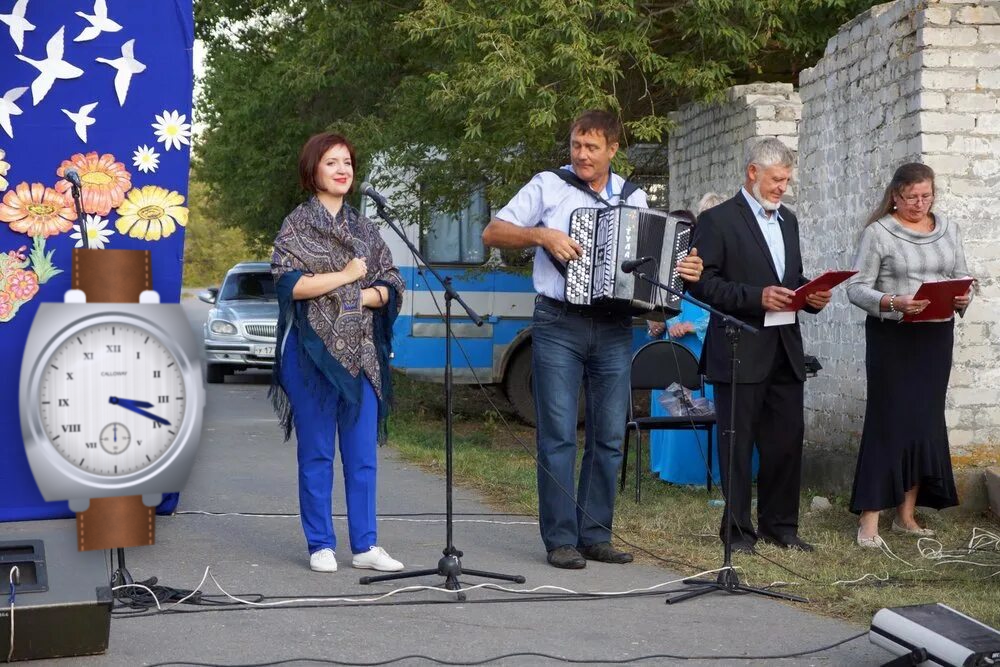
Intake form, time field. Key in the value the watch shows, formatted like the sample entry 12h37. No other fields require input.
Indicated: 3h19
